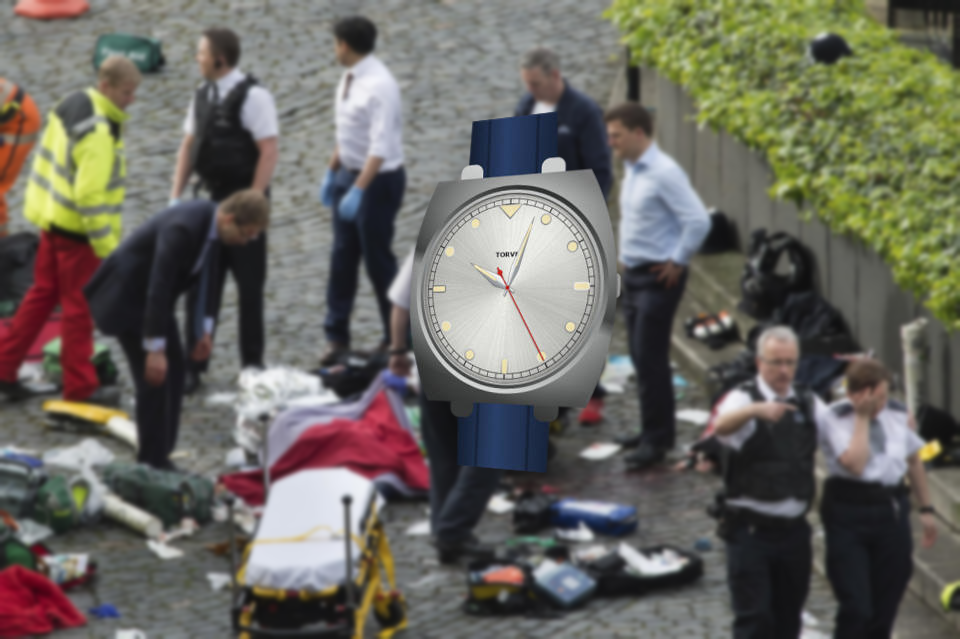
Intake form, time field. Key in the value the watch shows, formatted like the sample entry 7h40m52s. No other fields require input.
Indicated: 10h03m25s
